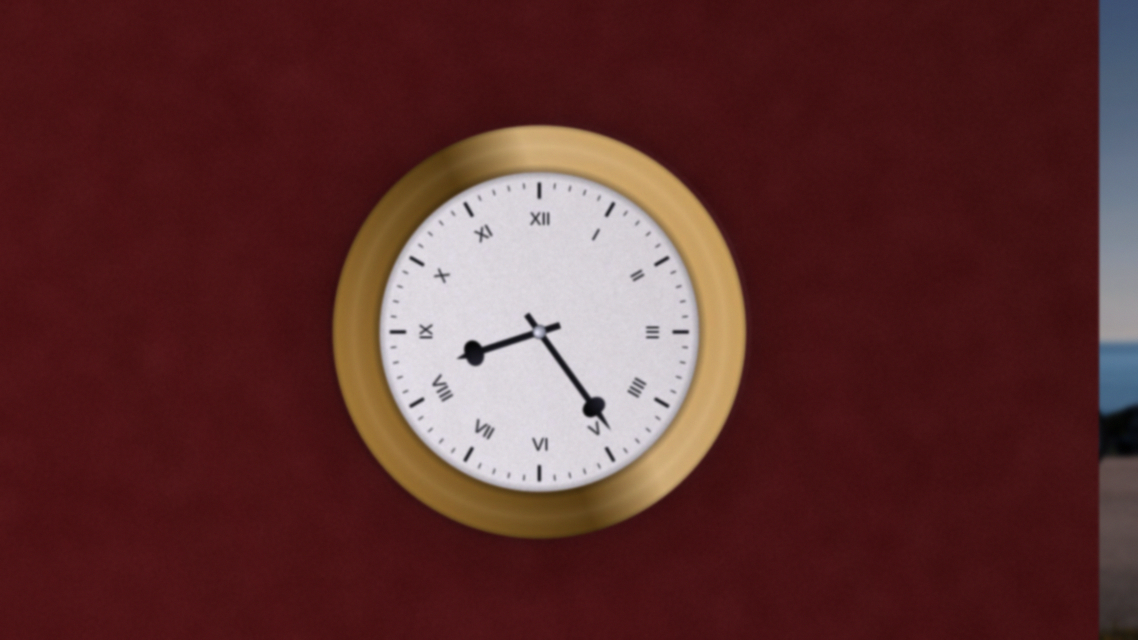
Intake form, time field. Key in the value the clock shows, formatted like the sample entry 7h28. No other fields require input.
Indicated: 8h24
